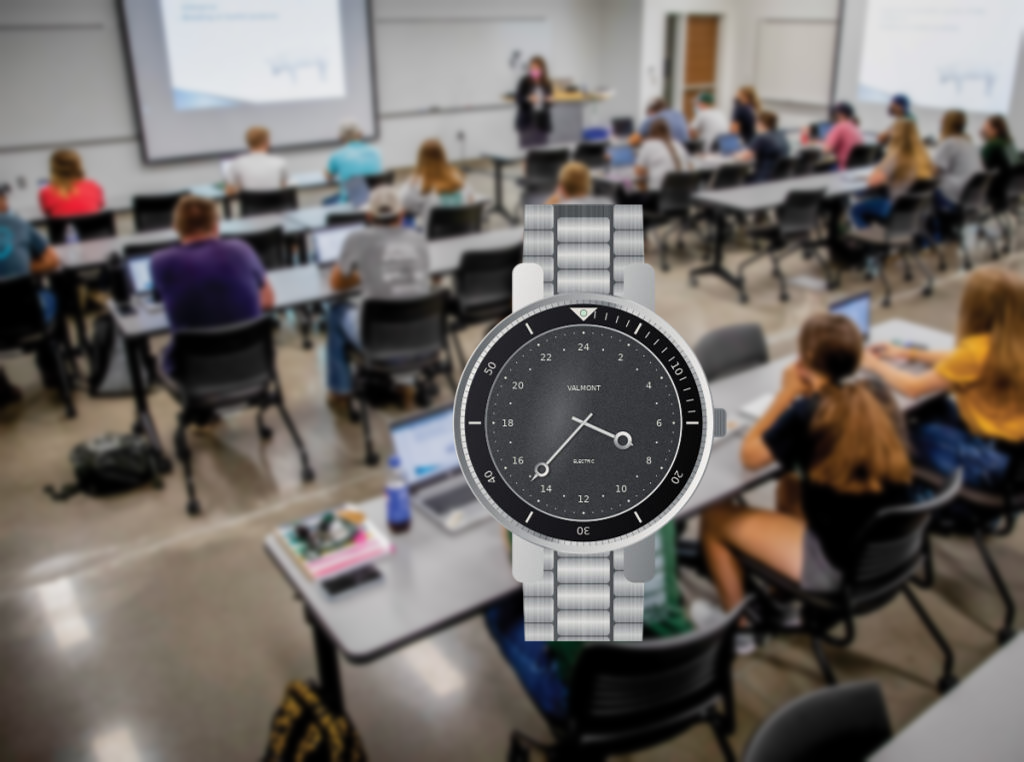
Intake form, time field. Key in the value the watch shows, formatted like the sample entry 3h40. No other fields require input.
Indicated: 7h37
